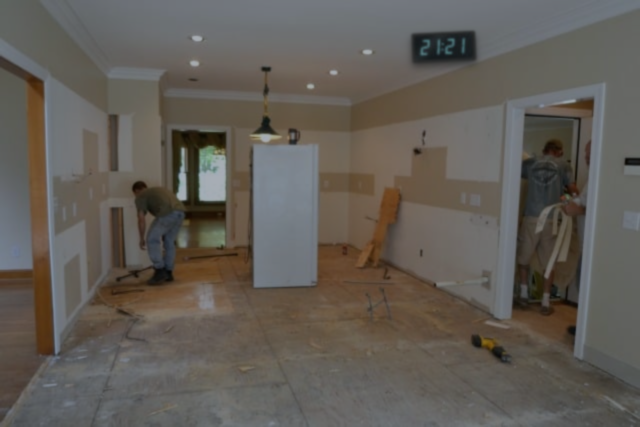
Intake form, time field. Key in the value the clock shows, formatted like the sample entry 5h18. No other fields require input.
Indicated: 21h21
